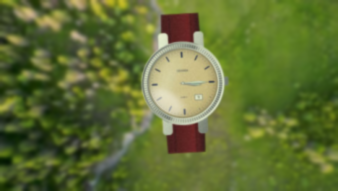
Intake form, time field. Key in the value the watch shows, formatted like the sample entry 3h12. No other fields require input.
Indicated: 3h15
